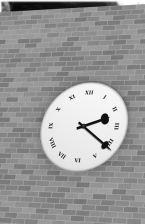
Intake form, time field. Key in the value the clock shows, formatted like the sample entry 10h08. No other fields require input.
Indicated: 2h21
